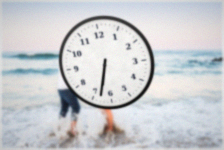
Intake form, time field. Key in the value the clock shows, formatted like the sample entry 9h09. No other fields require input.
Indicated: 6h33
